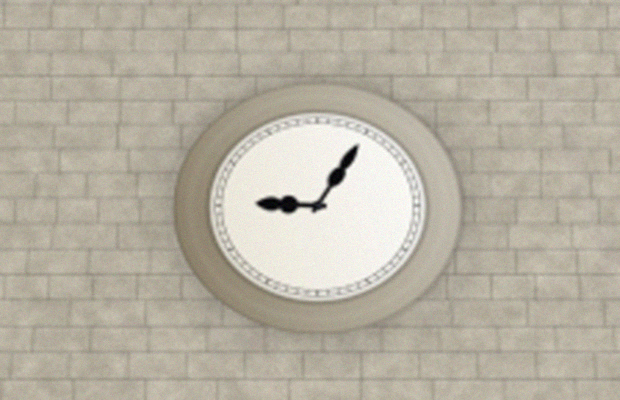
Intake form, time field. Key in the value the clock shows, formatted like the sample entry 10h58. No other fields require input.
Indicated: 9h05
